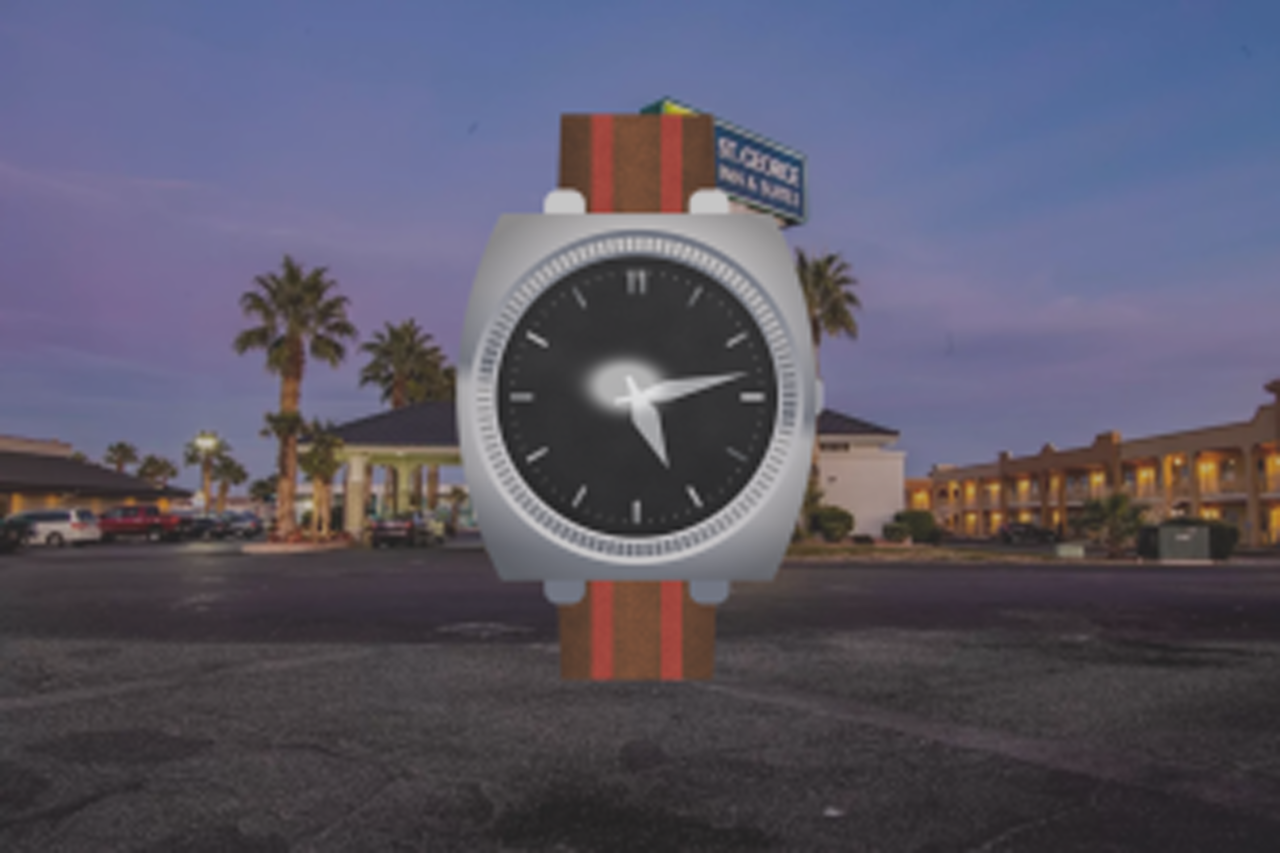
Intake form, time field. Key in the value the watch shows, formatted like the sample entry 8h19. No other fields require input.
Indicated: 5h13
